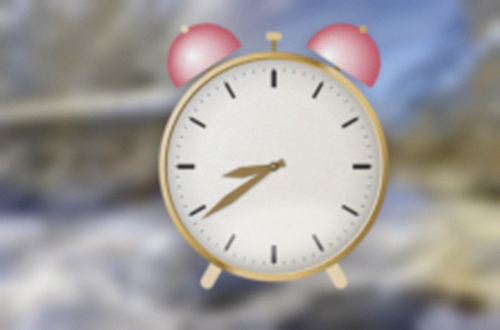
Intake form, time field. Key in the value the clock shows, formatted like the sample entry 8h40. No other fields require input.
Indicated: 8h39
